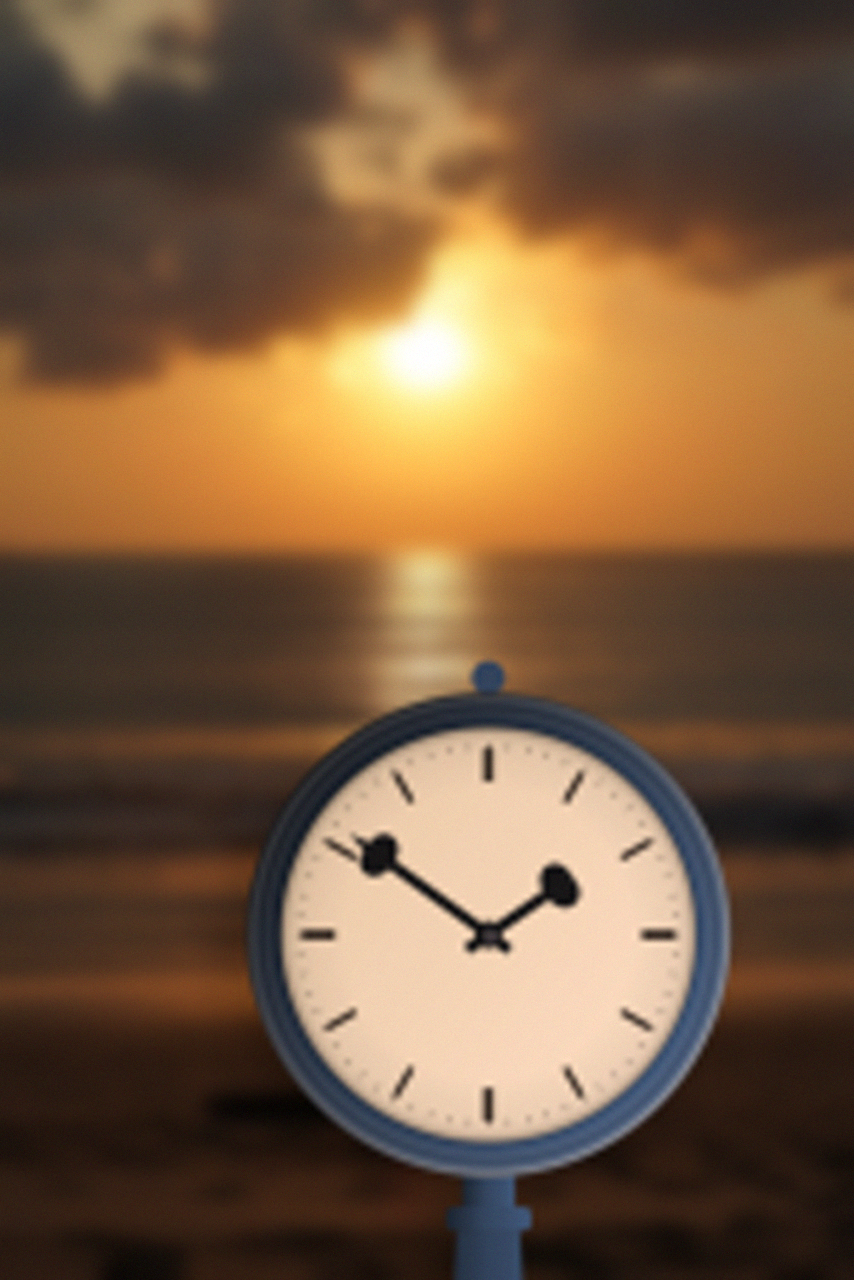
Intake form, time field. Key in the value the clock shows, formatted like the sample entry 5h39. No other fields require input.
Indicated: 1h51
